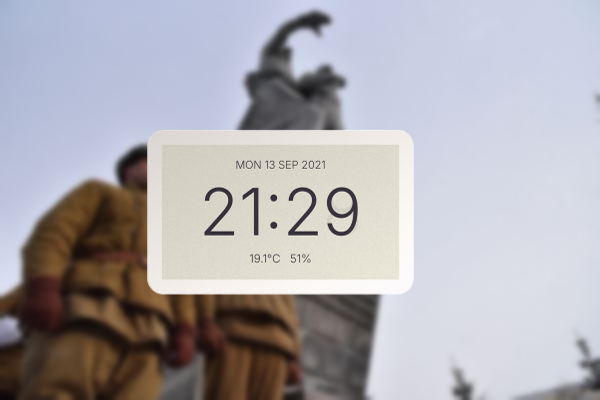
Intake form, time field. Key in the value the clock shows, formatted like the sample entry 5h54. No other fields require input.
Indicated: 21h29
